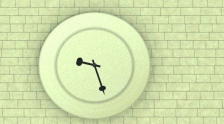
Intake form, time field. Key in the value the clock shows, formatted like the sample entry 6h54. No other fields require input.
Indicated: 9h27
